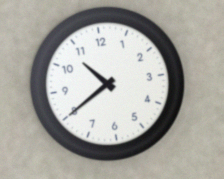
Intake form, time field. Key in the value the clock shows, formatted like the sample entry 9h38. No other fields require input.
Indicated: 10h40
